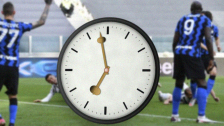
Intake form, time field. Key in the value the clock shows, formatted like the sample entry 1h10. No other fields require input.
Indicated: 6h58
